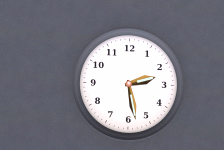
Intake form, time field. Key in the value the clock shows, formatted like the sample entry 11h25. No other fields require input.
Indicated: 2h28
